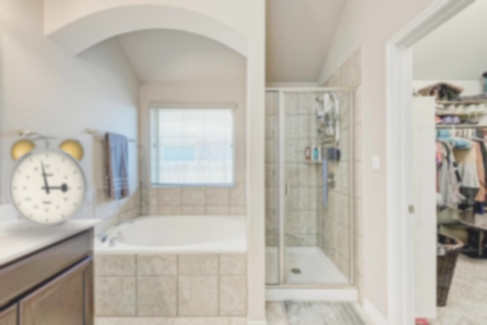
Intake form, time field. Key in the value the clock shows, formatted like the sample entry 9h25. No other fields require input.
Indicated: 2h58
